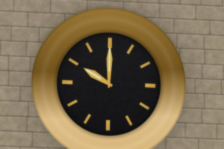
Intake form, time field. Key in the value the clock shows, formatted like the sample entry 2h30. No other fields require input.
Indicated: 10h00
